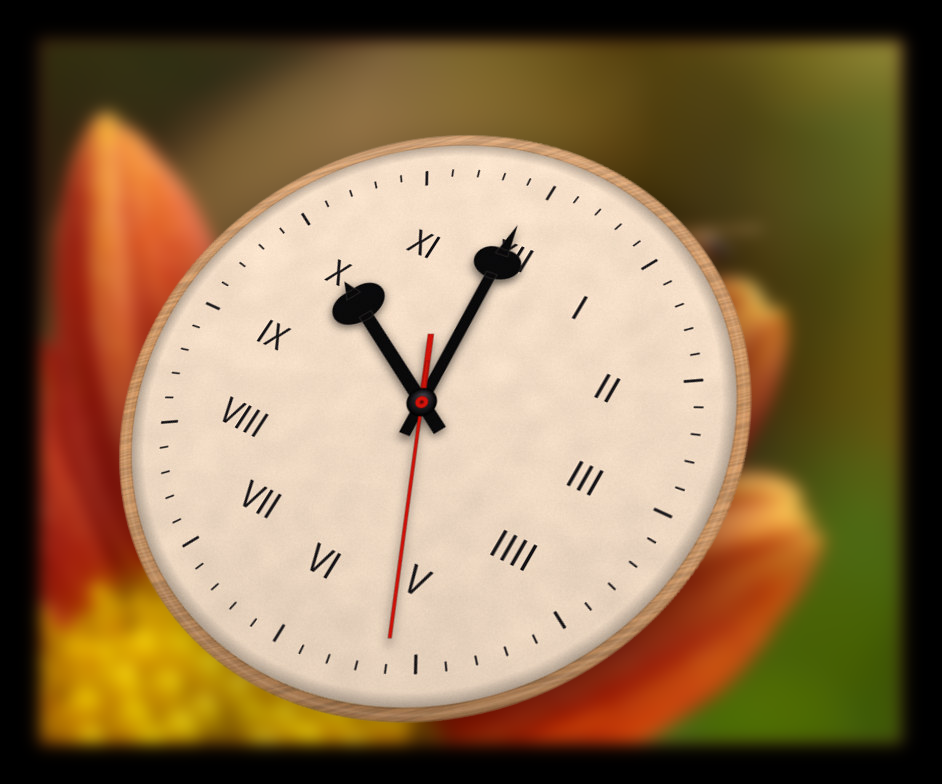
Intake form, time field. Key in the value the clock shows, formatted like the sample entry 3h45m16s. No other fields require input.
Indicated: 9h59m26s
